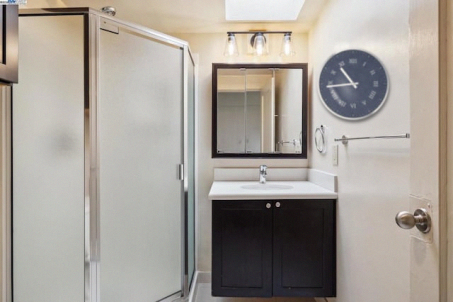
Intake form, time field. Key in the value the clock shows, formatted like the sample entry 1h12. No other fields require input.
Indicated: 10h44
